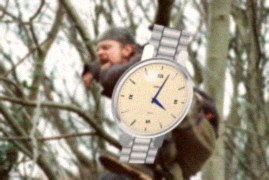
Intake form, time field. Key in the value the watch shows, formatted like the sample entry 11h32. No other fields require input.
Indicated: 4h03
